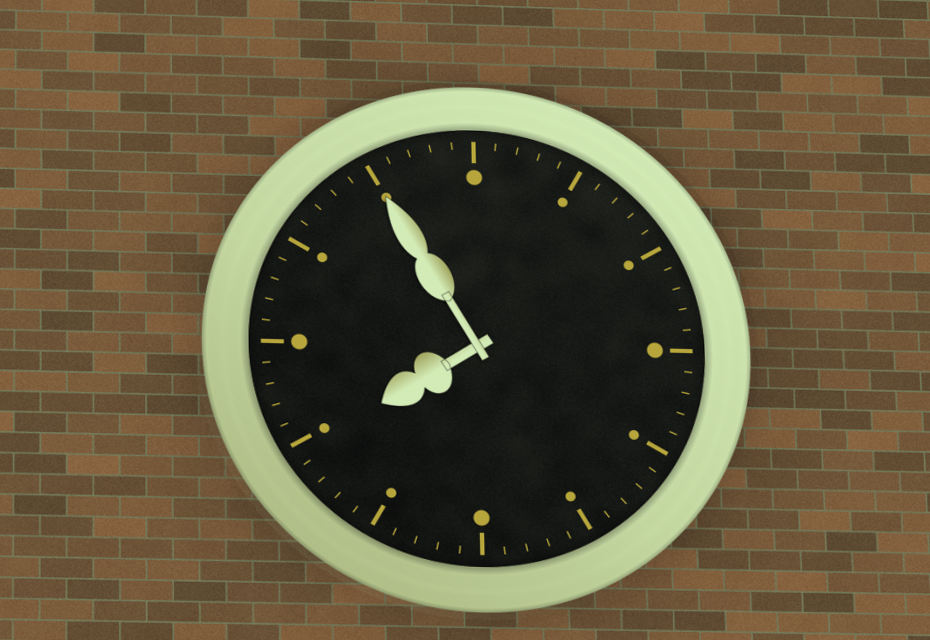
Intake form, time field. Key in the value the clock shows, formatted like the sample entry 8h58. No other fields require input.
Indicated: 7h55
